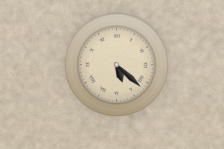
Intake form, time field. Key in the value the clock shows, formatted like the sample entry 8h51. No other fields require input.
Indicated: 5h22
